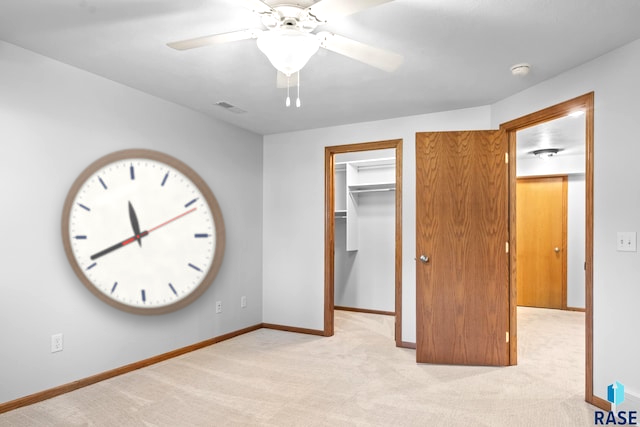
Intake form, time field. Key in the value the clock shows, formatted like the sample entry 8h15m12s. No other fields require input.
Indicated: 11h41m11s
